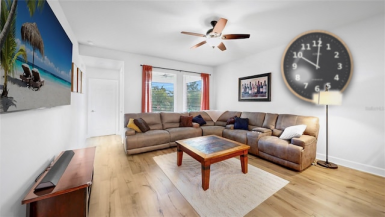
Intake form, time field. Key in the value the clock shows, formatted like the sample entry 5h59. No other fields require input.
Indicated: 10h01
